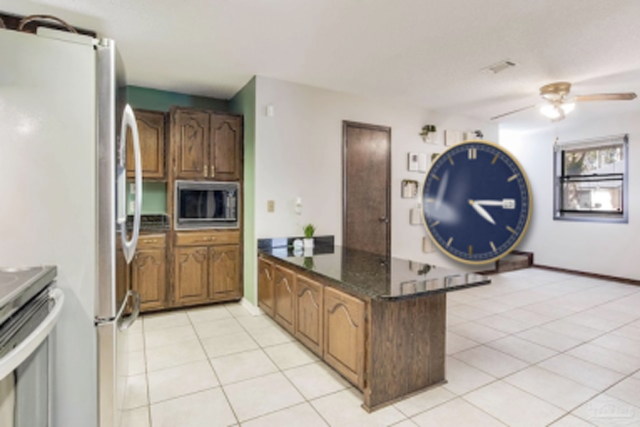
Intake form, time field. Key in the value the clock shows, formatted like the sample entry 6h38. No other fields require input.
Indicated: 4h15
